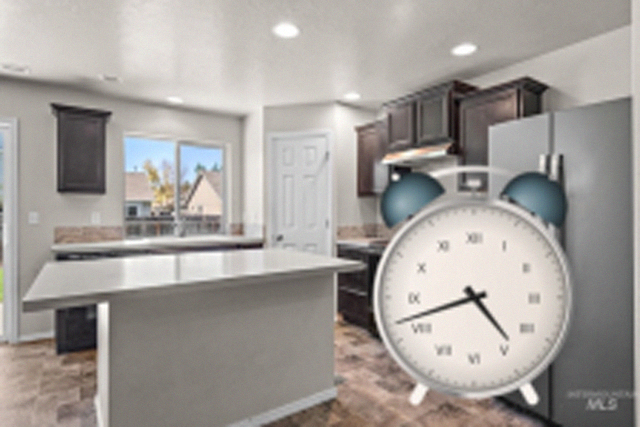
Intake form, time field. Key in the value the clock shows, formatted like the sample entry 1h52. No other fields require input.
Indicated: 4h42
